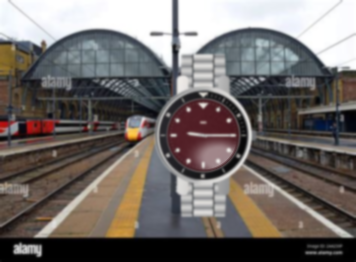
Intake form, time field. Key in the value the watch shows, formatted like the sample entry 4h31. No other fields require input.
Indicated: 9h15
